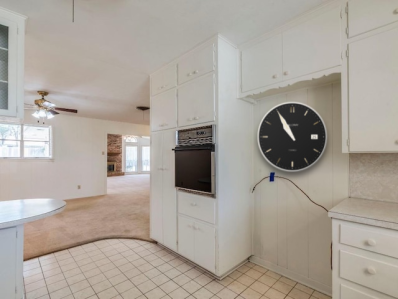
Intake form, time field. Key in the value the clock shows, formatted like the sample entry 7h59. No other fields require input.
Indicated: 10h55
